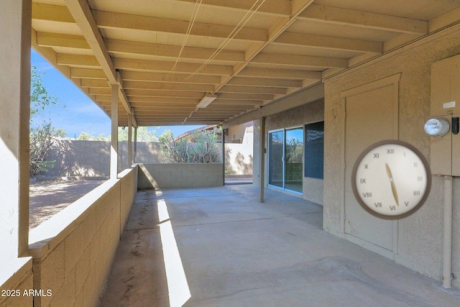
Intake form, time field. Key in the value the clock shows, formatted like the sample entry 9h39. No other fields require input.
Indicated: 11h28
